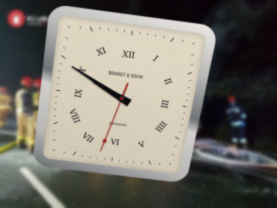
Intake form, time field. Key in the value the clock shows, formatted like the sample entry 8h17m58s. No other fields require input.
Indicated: 9h49m32s
